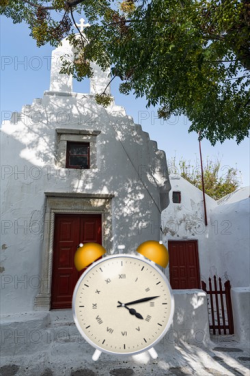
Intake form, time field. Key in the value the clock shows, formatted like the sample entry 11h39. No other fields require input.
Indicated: 4h13
